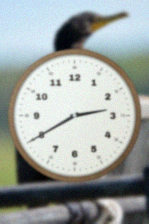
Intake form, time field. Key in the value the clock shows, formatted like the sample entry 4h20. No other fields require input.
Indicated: 2h40
